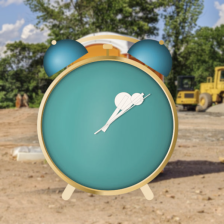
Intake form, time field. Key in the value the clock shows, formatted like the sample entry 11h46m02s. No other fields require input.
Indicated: 1h08m09s
